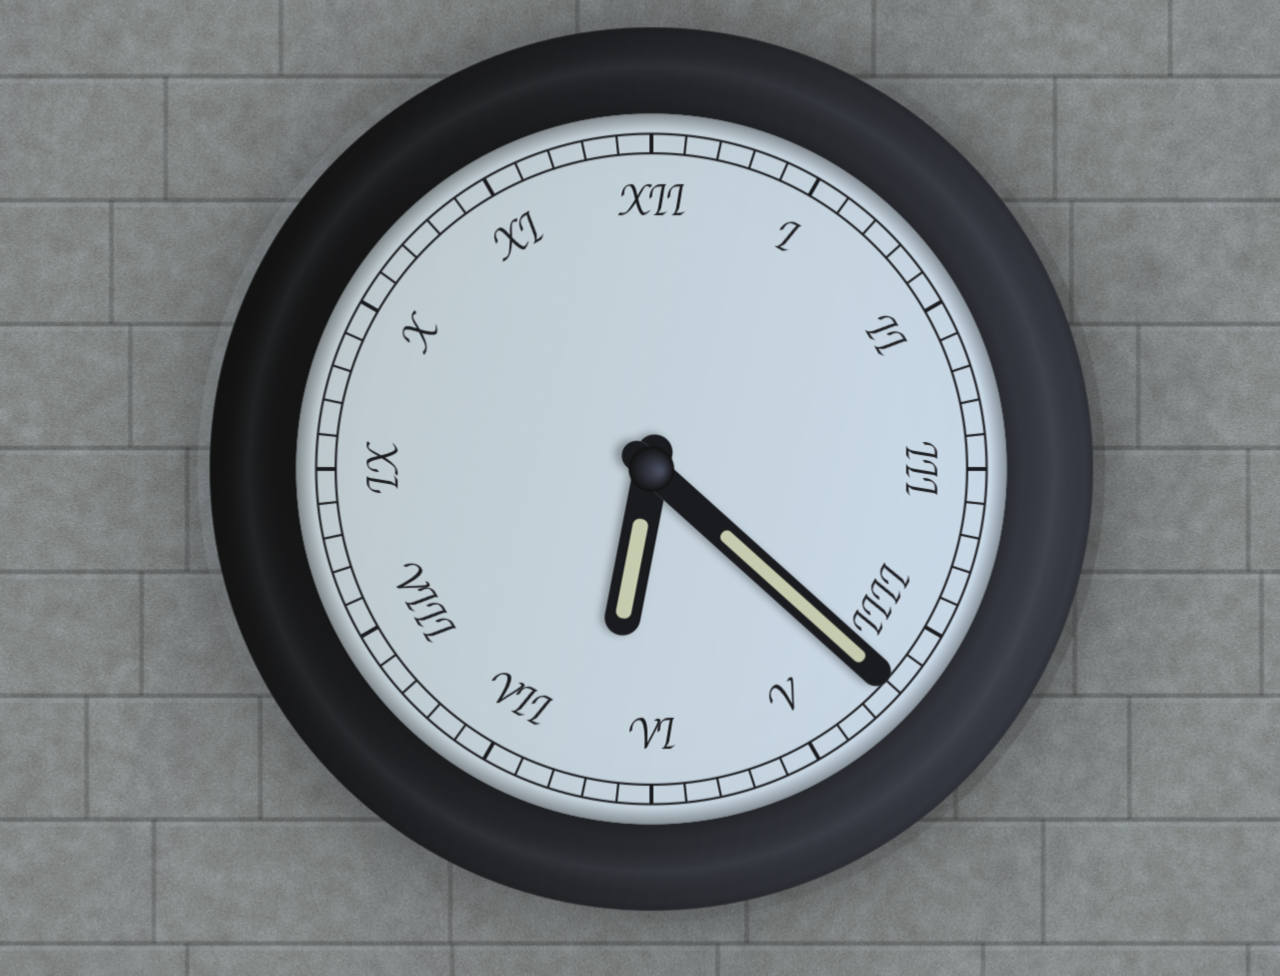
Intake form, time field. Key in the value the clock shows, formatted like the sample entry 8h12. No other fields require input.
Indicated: 6h22
